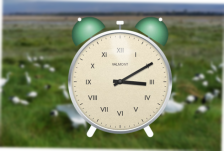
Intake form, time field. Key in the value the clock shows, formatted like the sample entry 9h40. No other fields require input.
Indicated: 3h10
